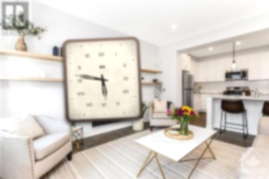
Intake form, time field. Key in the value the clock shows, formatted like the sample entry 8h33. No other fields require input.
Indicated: 5h47
